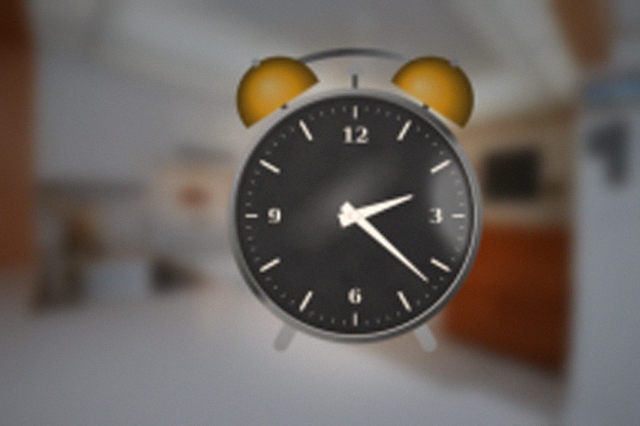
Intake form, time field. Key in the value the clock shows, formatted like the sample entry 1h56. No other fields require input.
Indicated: 2h22
